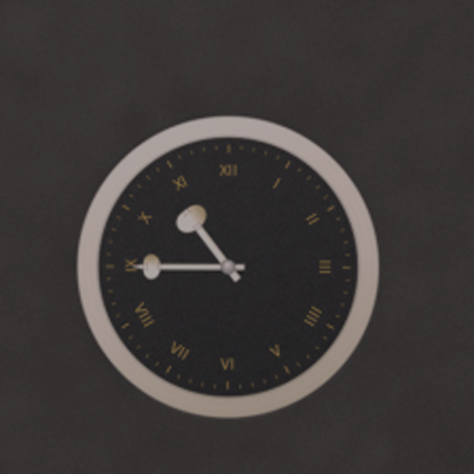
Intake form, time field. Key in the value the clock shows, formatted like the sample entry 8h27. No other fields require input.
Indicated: 10h45
